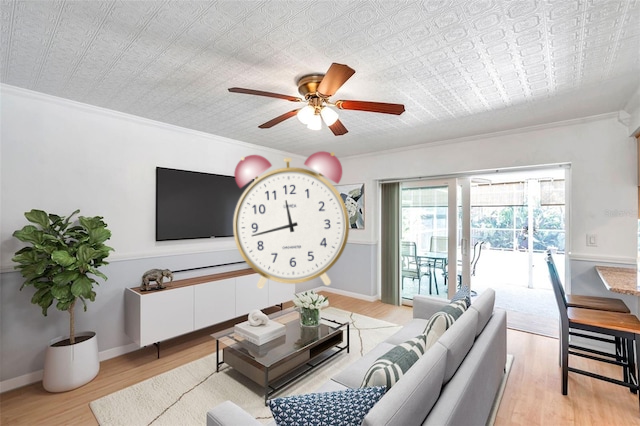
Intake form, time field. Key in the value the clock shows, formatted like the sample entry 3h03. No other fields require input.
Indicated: 11h43
